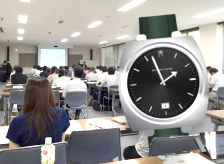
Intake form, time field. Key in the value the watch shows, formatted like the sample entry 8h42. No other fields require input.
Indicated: 1h57
